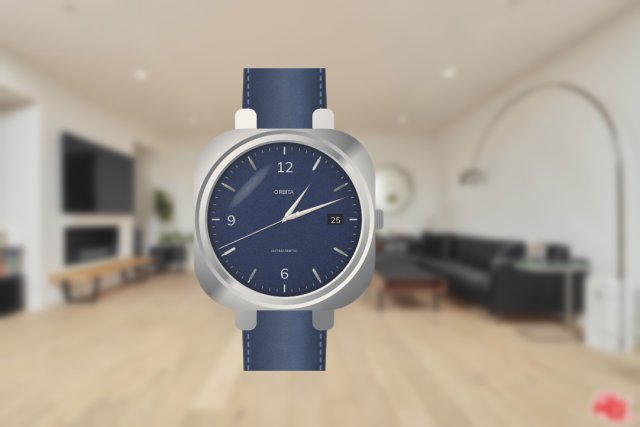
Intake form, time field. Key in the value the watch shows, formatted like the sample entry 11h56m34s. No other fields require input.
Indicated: 1h11m41s
